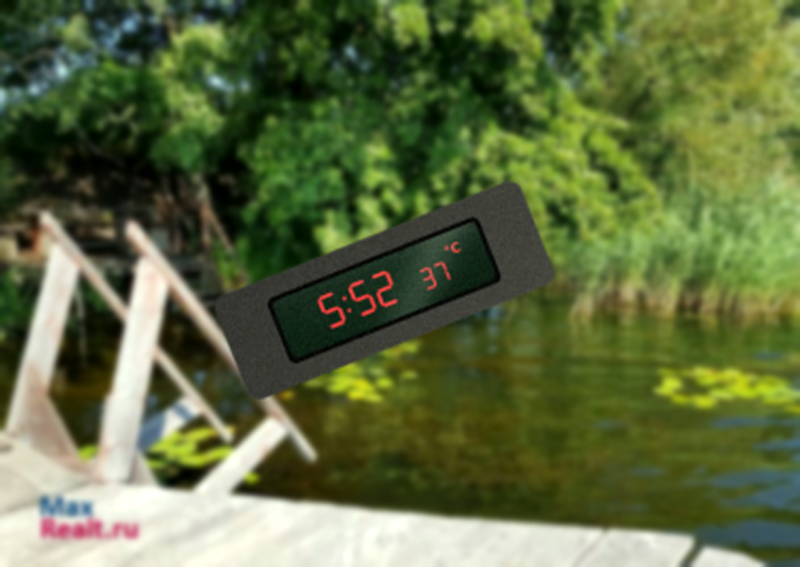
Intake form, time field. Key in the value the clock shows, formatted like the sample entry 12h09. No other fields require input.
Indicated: 5h52
